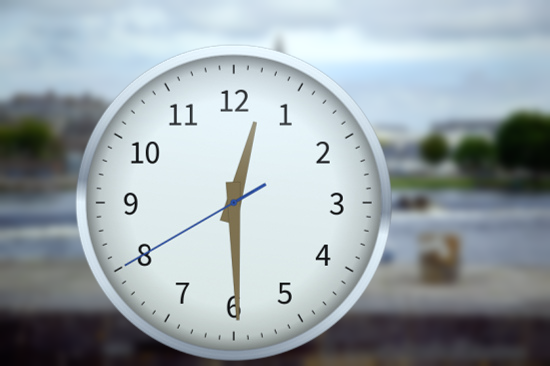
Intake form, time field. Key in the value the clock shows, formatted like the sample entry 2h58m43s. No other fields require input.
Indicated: 12h29m40s
